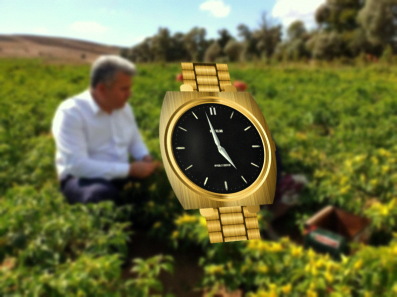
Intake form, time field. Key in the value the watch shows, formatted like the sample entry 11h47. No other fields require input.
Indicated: 4h58
